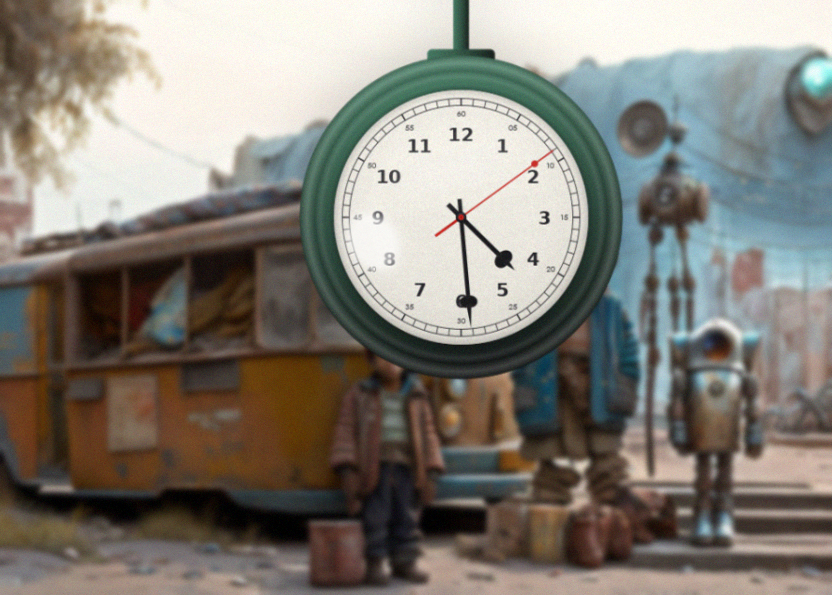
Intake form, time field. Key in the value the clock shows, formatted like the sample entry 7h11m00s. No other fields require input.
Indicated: 4h29m09s
